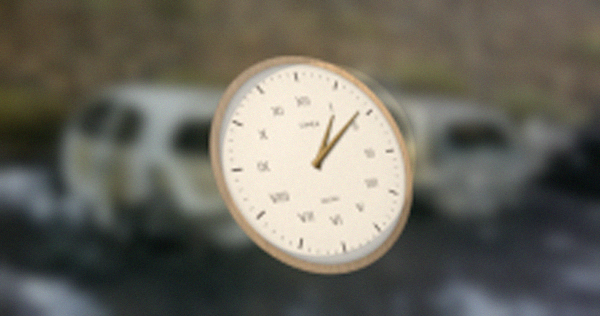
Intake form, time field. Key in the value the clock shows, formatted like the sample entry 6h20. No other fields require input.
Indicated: 1h09
